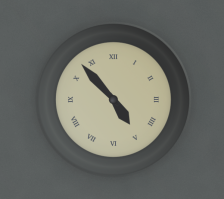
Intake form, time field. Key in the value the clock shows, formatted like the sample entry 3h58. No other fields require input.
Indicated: 4h53
